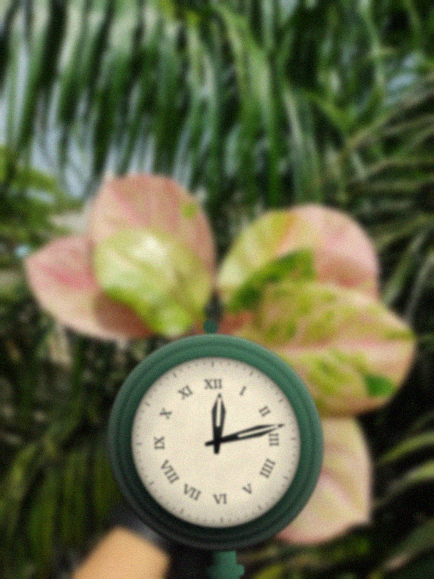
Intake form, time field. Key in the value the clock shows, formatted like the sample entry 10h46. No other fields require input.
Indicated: 12h13
